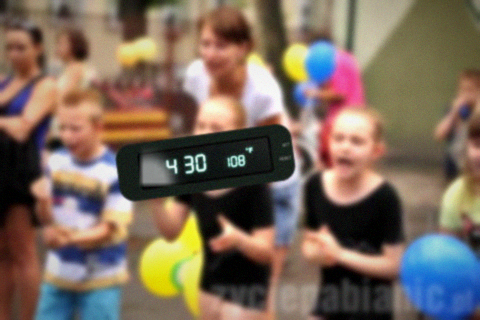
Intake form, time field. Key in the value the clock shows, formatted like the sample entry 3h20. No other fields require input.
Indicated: 4h30
